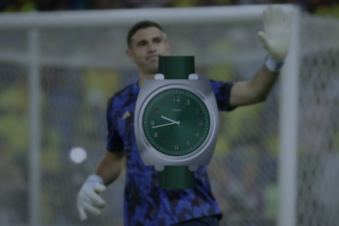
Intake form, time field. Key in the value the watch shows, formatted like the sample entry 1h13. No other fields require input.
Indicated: 9h43
